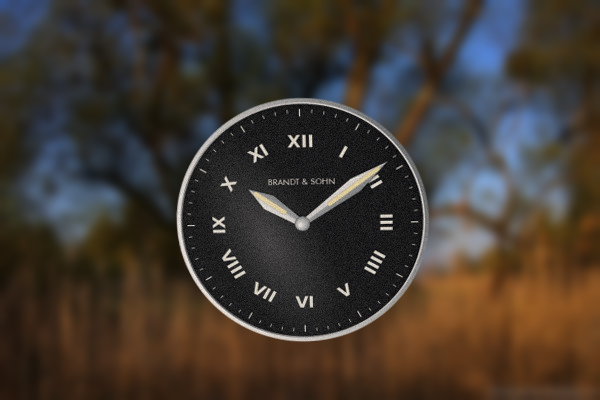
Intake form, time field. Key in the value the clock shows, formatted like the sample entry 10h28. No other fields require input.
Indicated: 10h09
